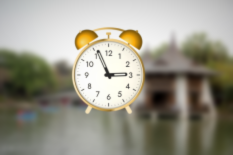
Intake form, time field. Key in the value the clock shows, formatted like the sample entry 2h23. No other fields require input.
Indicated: 2h56
